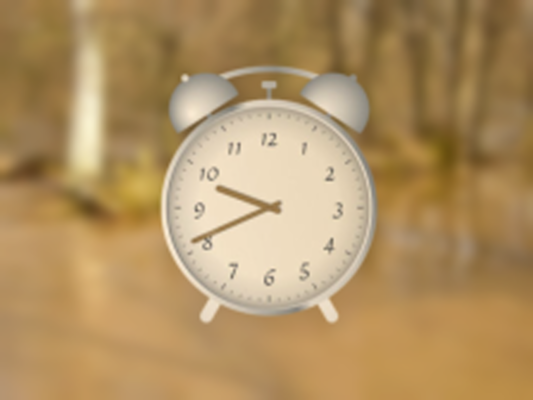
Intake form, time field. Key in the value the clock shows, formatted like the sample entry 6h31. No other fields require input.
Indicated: 9h41
